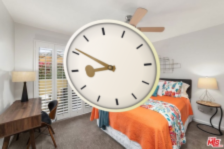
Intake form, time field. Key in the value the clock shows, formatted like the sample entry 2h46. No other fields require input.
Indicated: 8h51
